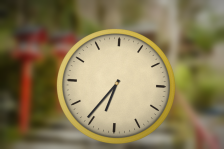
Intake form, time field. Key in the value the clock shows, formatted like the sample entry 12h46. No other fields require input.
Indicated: 6h36
